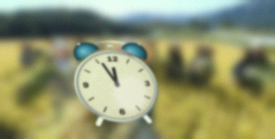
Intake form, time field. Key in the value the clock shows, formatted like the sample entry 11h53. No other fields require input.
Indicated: 11h56
